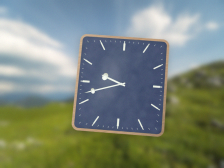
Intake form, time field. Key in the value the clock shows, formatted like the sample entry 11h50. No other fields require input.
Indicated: 9h42
